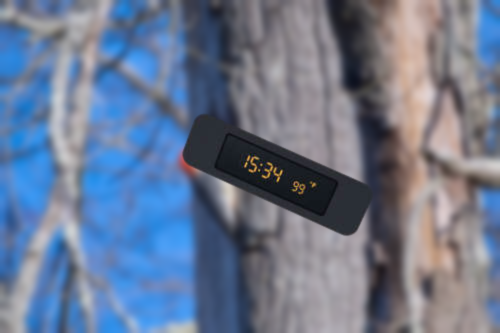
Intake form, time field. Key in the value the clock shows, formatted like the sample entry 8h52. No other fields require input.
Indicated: 15h34
